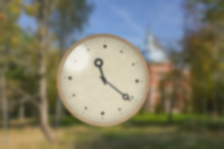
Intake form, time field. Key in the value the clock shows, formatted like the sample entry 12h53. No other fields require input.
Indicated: 11h21
